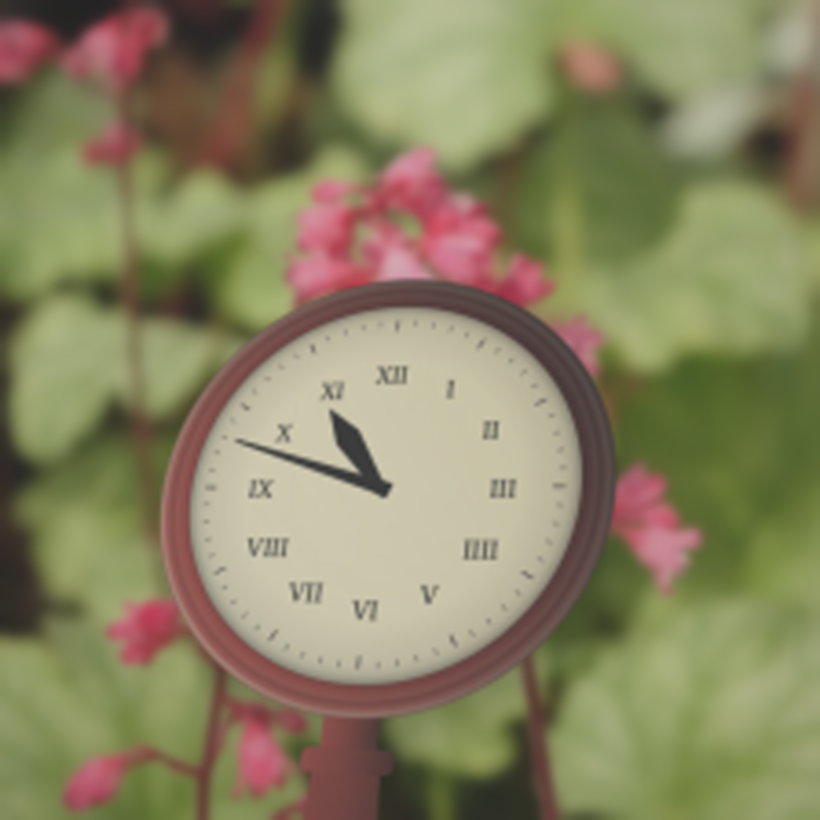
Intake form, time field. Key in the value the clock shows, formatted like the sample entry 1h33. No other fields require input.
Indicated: 10h48
